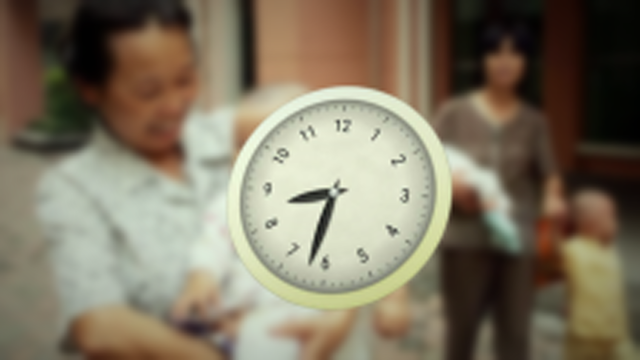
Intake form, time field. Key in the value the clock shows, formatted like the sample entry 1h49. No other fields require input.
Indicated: 8h32
